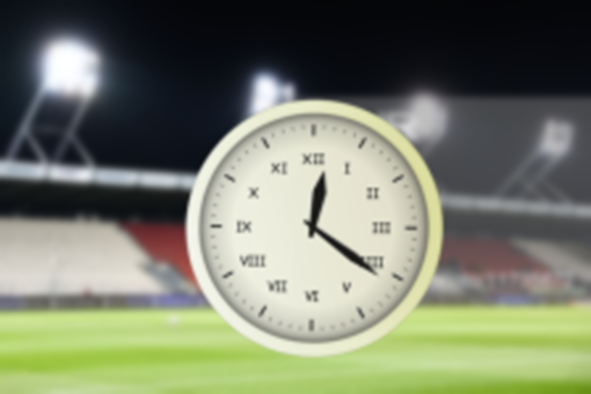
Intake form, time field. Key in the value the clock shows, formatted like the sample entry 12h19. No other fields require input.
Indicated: 12h21
